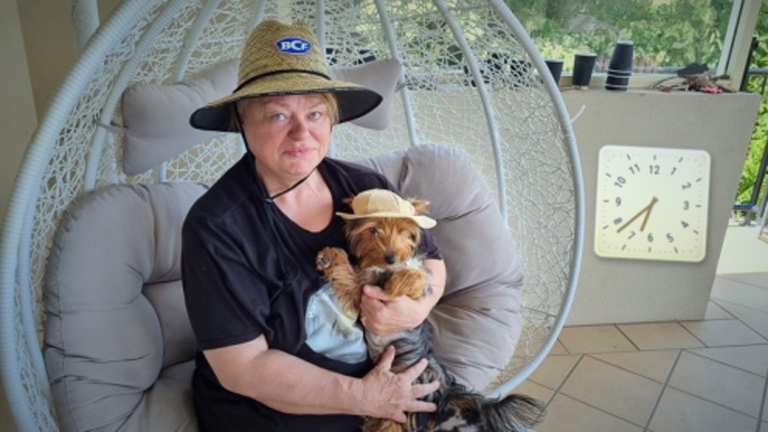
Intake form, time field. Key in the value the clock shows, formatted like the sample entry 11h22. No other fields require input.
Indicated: 6h38
